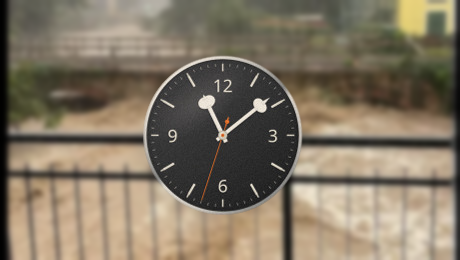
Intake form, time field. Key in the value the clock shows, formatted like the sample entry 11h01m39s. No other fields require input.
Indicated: 11h08m33s
